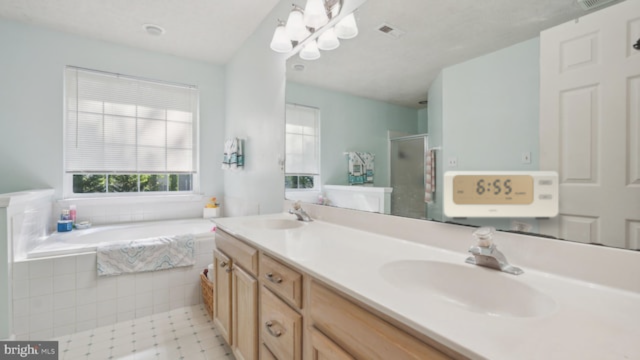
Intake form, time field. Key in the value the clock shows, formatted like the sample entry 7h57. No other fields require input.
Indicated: 6h55
